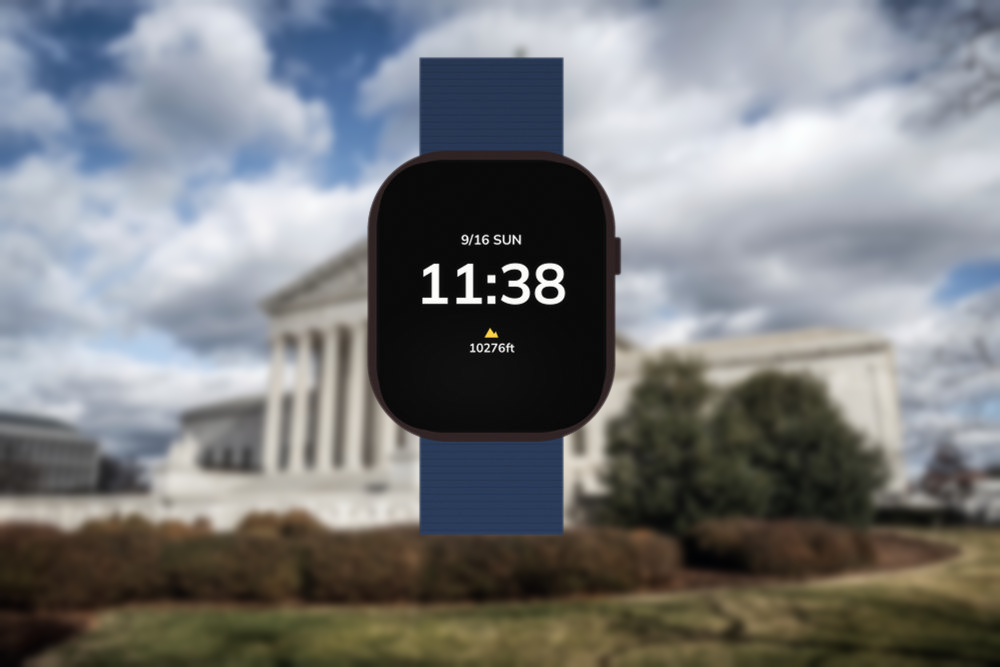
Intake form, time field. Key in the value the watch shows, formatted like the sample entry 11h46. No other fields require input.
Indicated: 11h38
